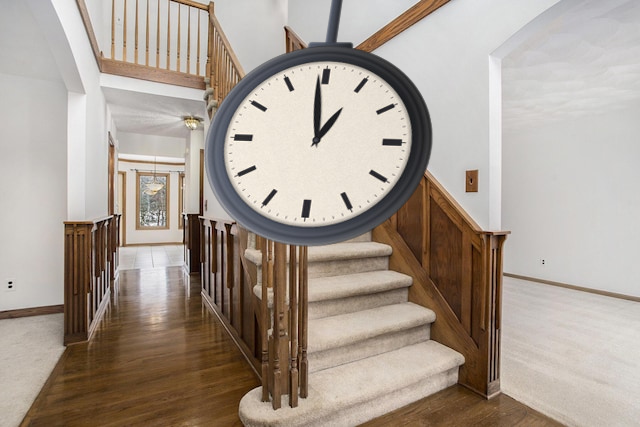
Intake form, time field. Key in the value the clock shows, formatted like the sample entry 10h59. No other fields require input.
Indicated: 12h59
